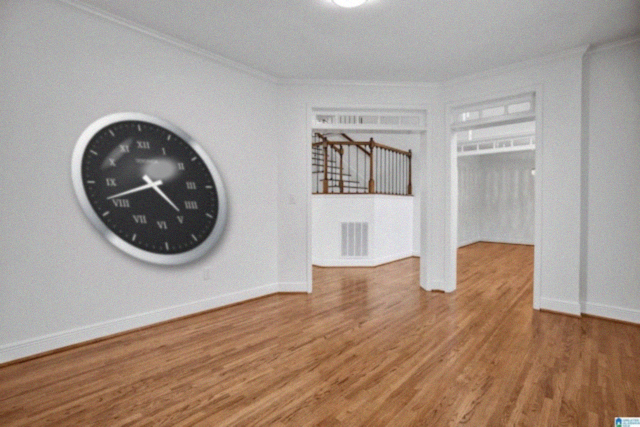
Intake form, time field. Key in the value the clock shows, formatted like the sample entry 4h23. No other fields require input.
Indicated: 4h42
